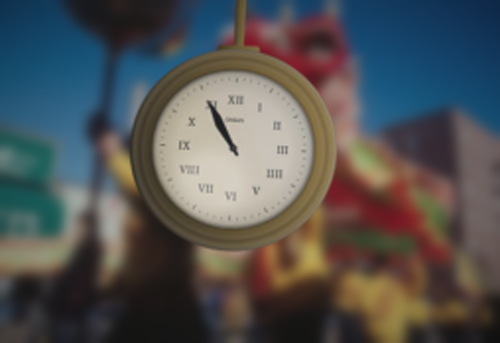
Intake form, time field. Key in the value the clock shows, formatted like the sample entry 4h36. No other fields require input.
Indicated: 10h55
